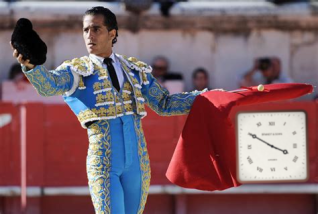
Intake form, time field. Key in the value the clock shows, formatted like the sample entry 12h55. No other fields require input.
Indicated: 3h50
